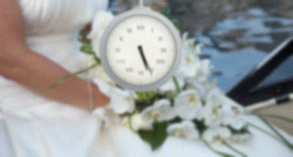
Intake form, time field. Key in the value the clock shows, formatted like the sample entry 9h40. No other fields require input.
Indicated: 5h26
